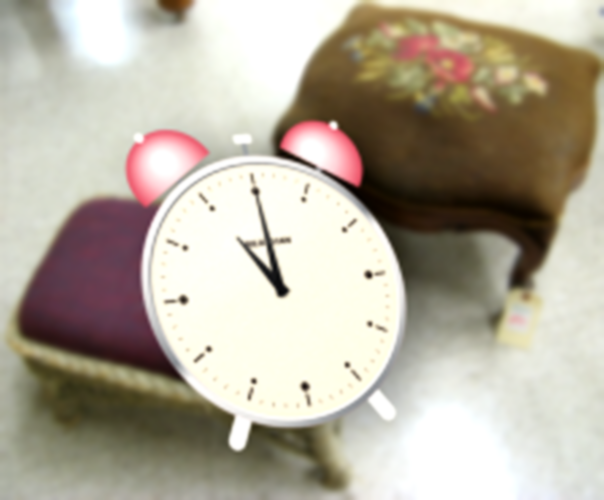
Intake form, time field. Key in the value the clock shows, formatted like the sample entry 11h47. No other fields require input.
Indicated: 11h00
